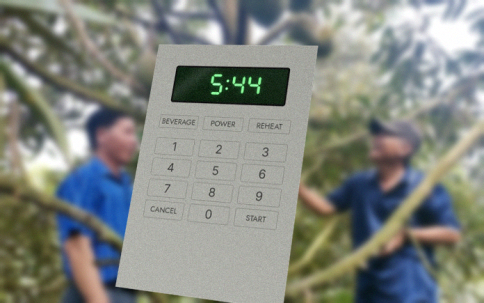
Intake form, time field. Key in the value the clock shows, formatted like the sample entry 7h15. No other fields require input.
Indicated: 5h44
